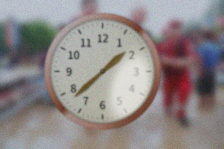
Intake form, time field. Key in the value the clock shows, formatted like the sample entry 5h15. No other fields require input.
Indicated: 1h38
